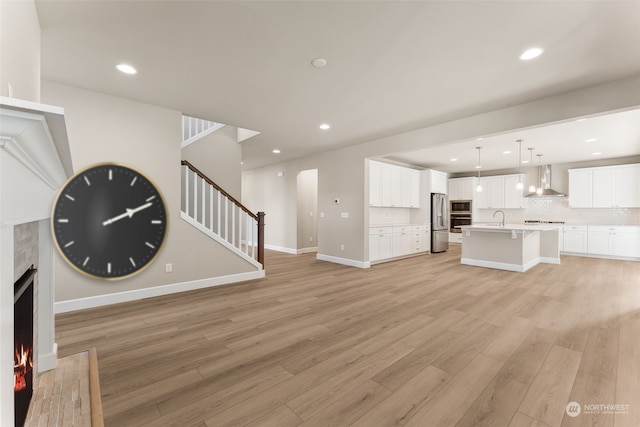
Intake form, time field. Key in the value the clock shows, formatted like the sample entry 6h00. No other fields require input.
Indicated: 2h11
